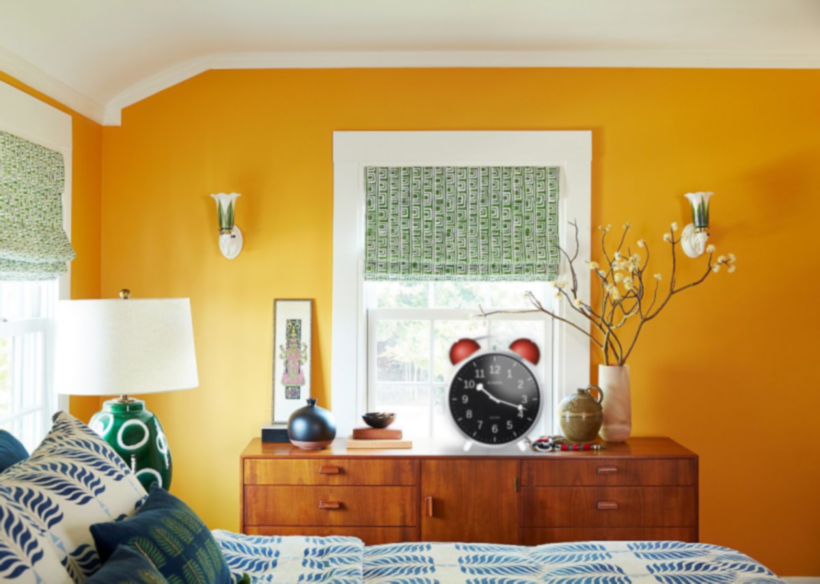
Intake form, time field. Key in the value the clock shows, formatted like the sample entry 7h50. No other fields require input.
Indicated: 10h18
